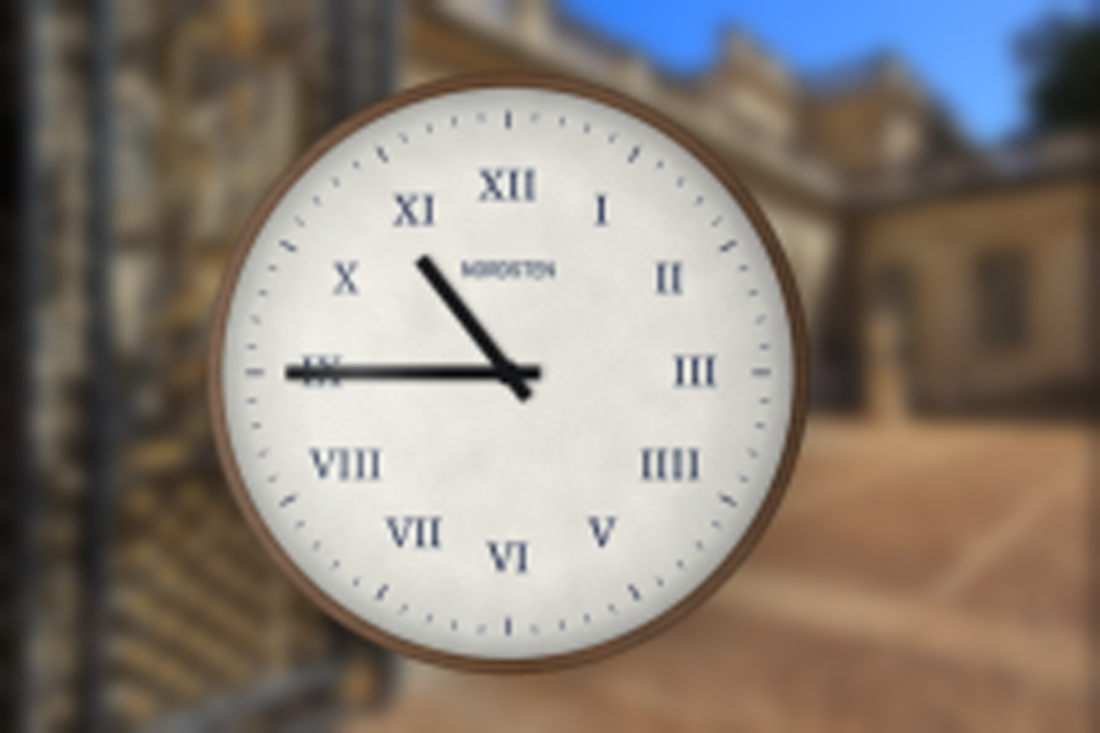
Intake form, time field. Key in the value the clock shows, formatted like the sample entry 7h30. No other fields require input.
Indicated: 10h45
